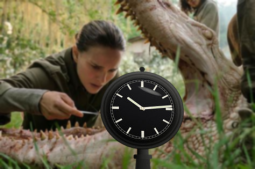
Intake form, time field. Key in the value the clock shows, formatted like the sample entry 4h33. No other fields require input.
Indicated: 10h14
